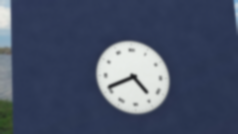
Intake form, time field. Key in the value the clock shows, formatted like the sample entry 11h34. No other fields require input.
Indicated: 4h41
